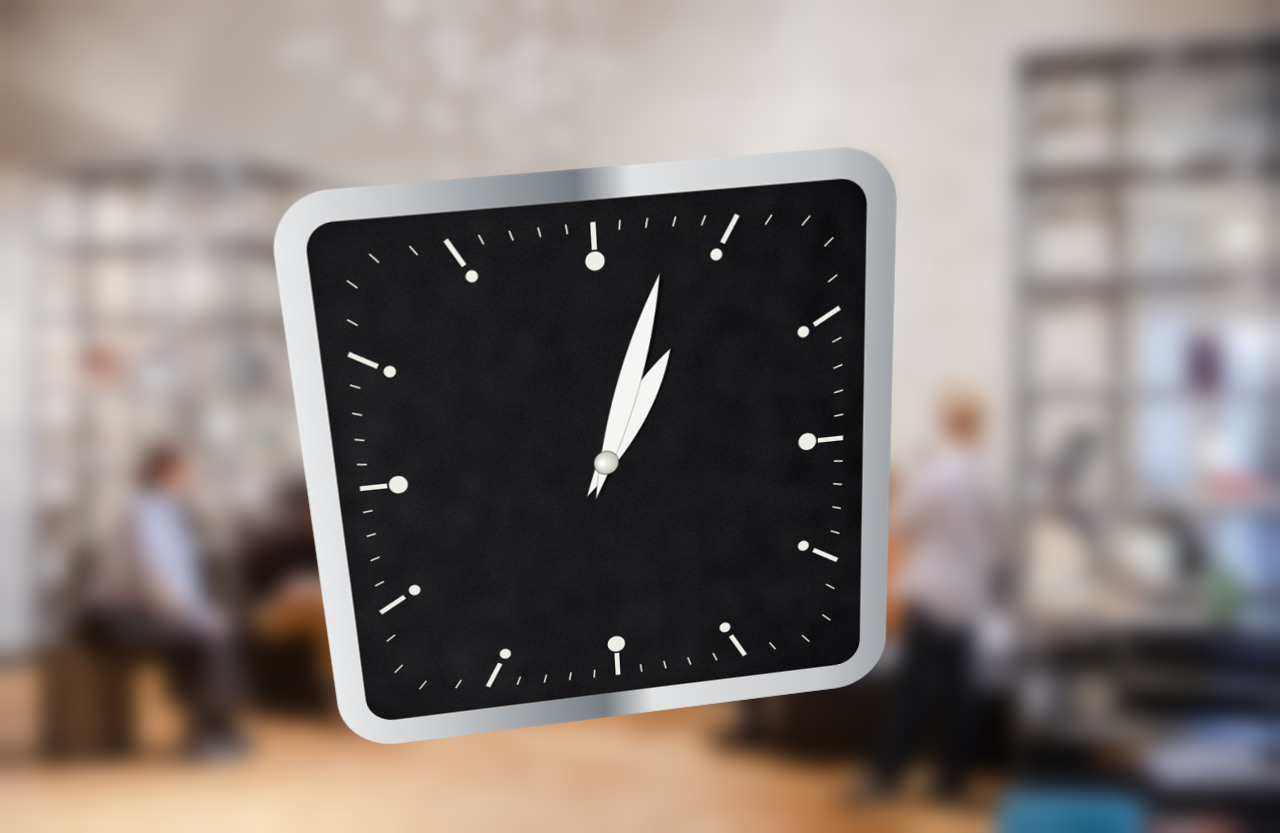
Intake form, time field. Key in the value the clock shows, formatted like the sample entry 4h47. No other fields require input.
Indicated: 1h03
